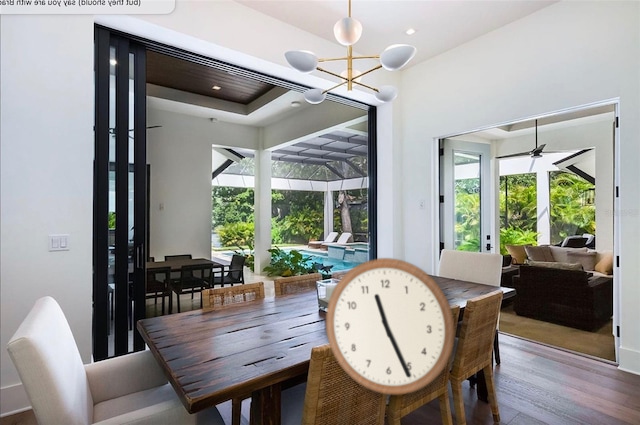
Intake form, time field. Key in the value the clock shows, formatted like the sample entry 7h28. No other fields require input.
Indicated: 11h26
